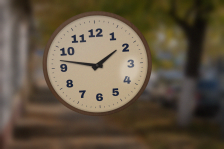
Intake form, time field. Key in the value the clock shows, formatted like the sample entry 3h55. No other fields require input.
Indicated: 1h47
